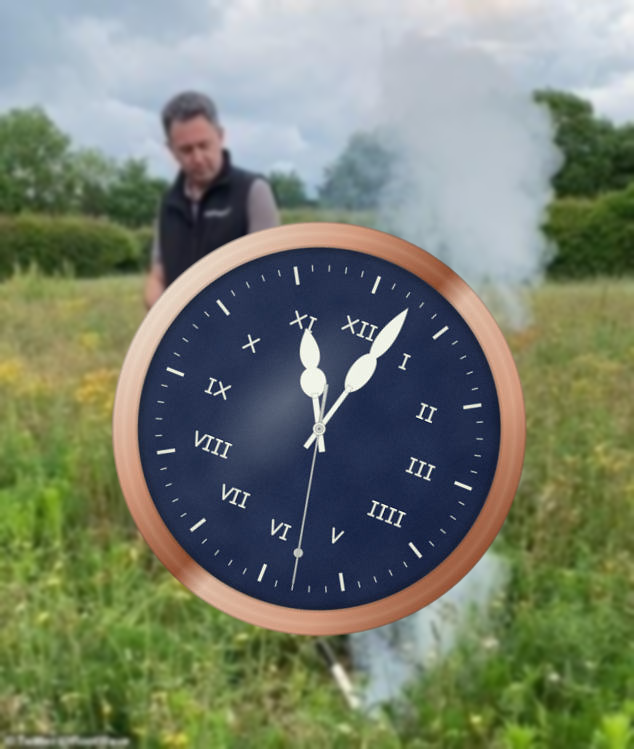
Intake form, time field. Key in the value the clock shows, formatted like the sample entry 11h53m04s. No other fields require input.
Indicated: 11h02m28s
